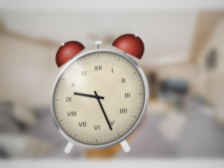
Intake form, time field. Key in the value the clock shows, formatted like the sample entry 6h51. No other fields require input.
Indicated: 9h26
